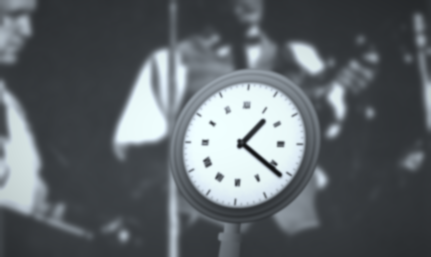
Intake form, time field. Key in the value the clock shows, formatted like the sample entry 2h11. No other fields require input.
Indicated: 1h21
